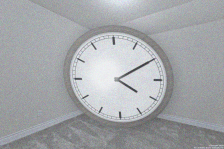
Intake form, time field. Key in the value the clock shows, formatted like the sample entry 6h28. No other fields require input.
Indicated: 4h10
